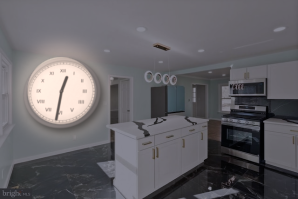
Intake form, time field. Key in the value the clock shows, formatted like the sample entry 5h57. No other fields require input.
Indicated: 12h31
